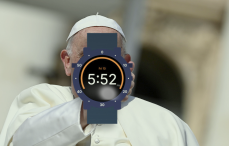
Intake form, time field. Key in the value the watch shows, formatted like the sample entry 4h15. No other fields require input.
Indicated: 5h52
